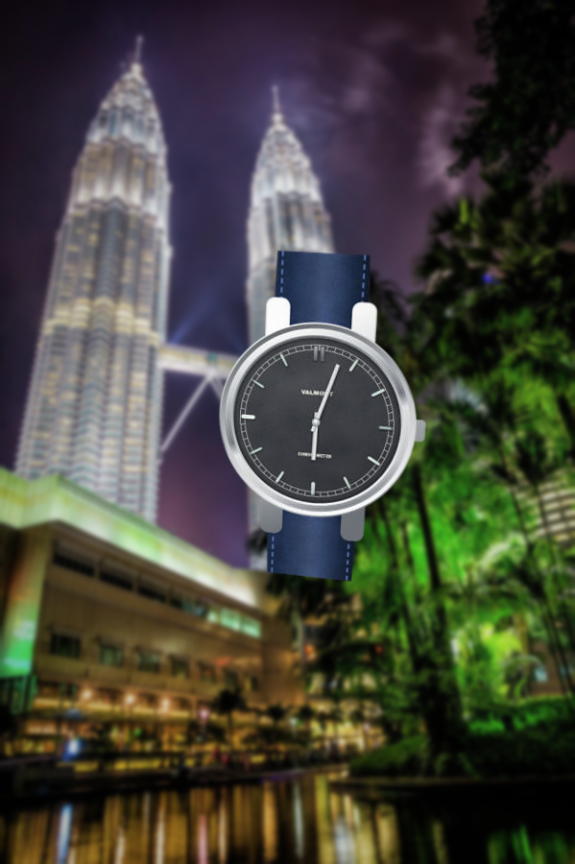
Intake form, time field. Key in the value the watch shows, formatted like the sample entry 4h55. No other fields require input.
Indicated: 6h03
